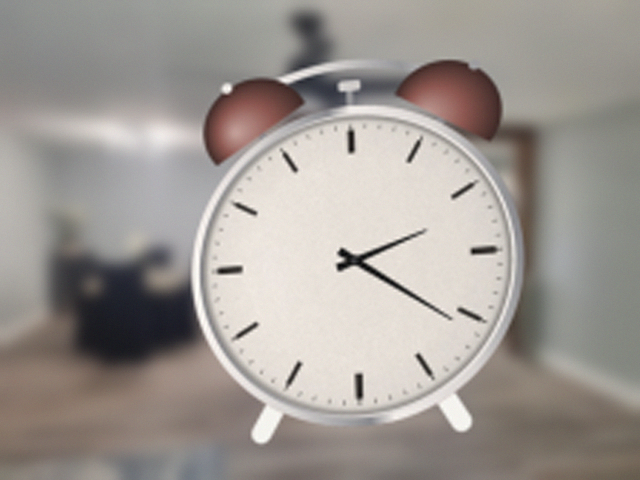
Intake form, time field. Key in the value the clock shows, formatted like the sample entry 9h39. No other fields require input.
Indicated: 2h21
